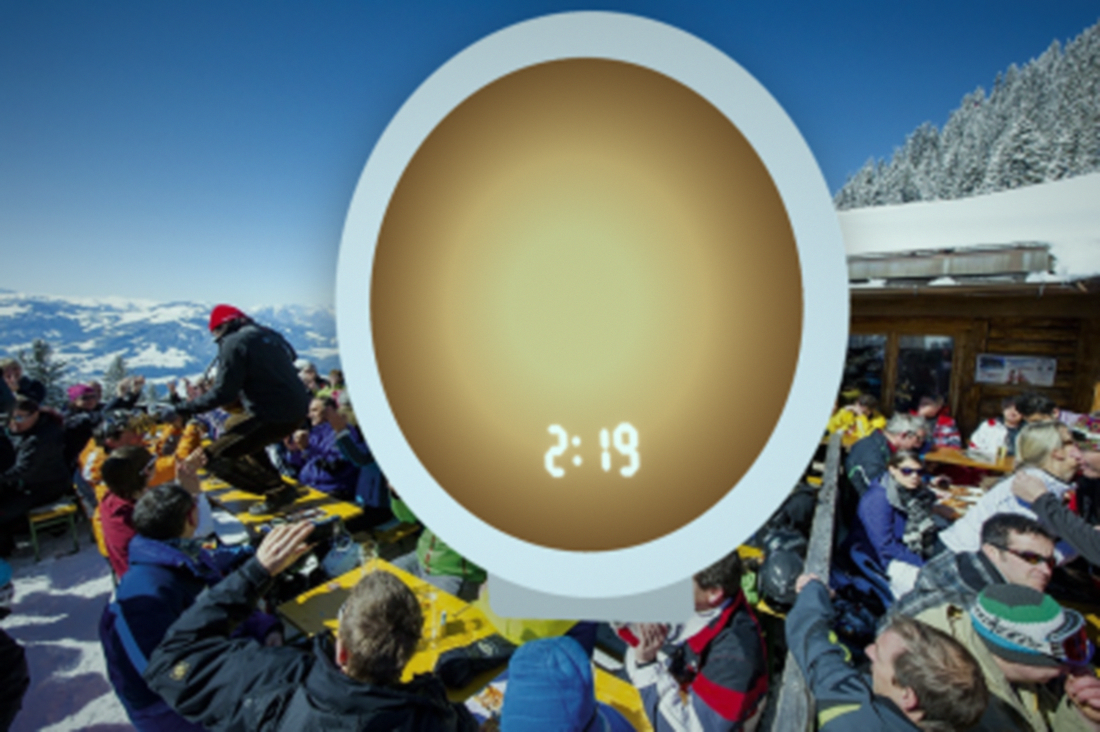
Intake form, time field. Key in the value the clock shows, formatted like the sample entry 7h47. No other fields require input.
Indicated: 2h19
